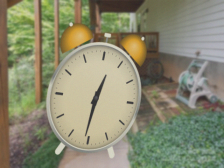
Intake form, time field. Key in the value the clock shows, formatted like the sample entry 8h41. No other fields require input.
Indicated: 12h31
